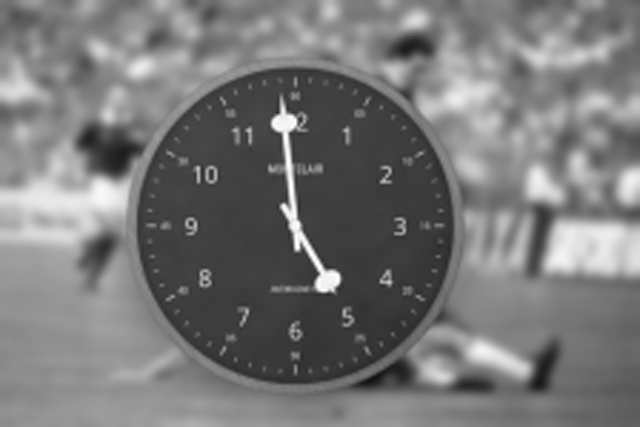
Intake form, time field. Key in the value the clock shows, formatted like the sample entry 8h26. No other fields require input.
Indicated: 4h59
